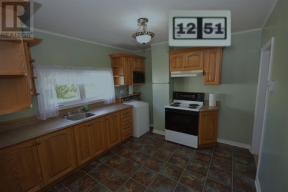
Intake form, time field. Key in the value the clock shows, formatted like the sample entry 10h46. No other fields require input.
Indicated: 12h51
